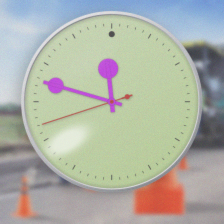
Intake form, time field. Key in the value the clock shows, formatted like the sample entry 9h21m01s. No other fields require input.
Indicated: 11h47m42s
